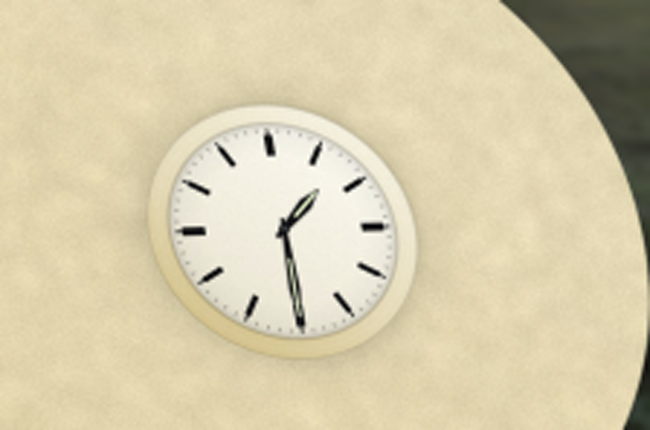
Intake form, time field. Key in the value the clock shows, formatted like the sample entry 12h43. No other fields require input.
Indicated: 1h30
